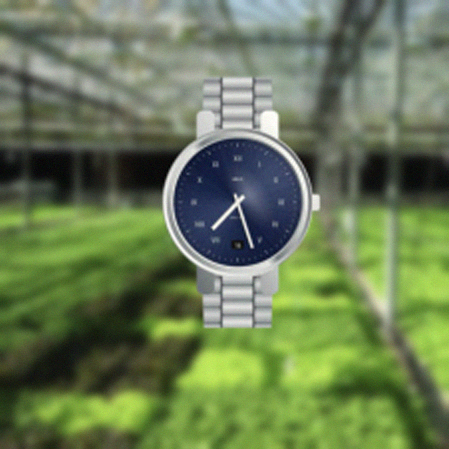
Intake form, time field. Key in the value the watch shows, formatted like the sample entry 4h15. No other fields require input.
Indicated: 7h27
